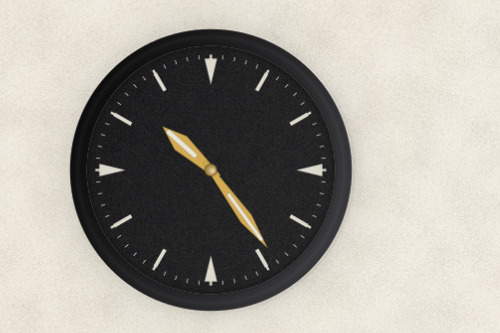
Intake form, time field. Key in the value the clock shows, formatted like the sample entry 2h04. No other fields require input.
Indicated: 10h24
